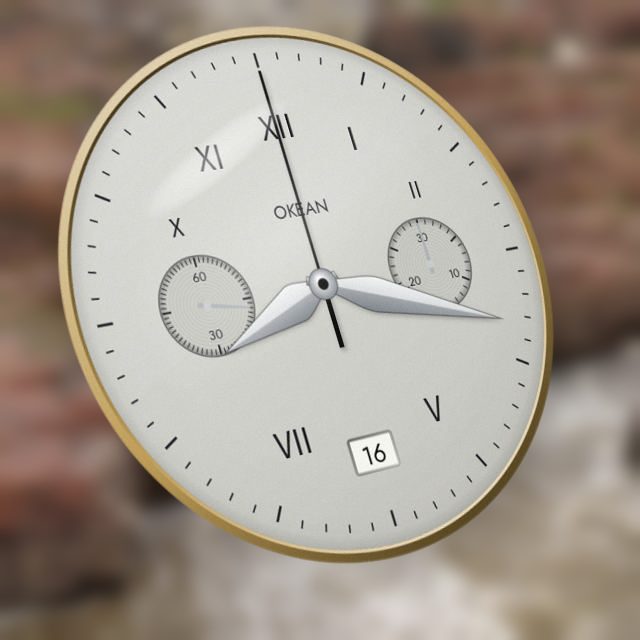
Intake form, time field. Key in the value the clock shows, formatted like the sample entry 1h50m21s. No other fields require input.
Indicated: 8h18m17s
